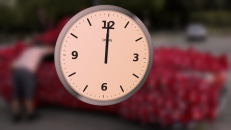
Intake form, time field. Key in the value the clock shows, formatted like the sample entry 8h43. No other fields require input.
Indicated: 12h00
